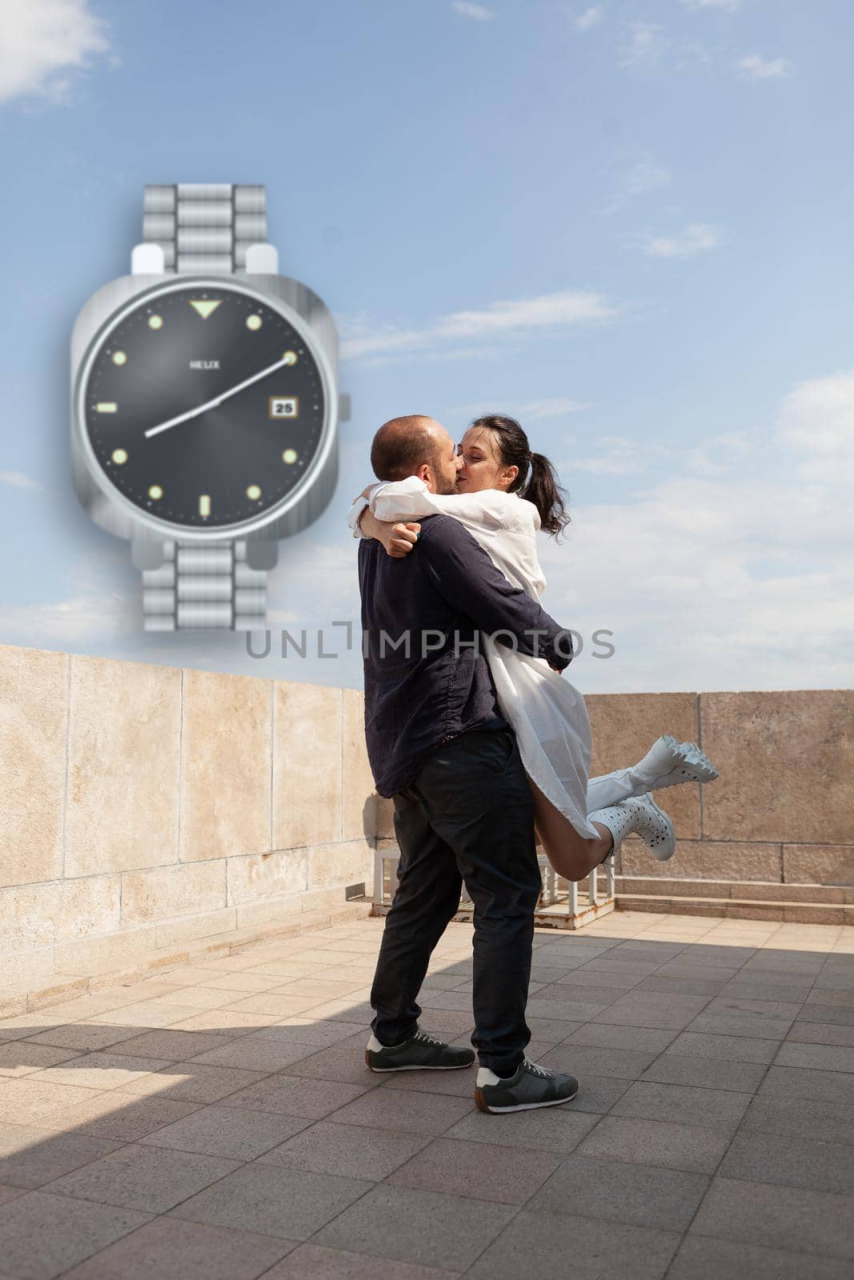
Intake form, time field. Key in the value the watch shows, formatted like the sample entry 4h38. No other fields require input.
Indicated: 8h10
